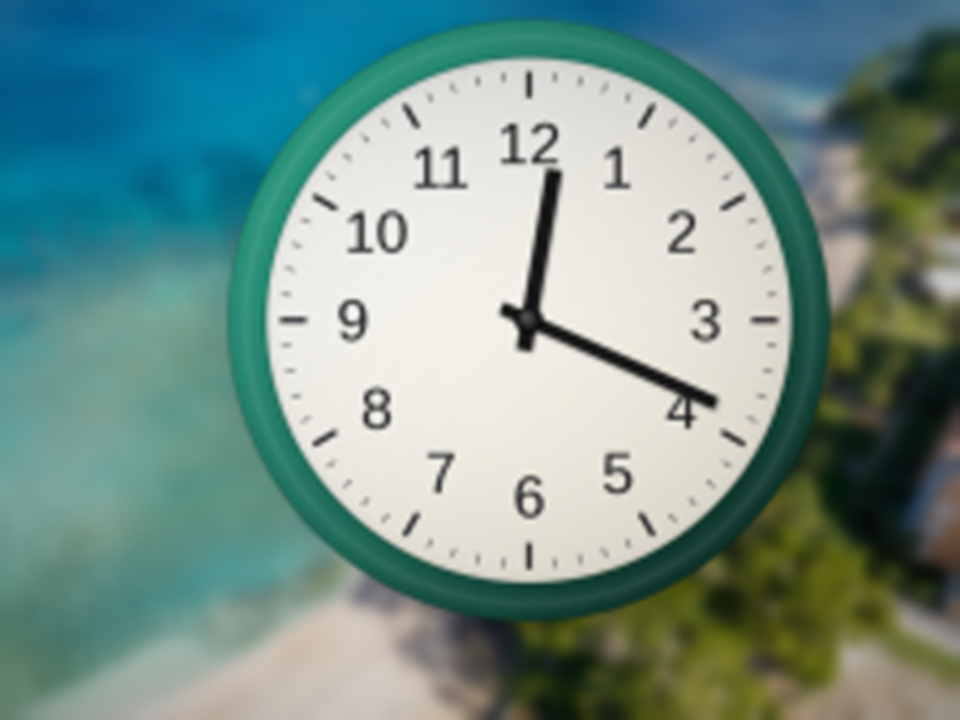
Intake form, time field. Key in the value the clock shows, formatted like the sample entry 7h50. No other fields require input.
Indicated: 12h19
